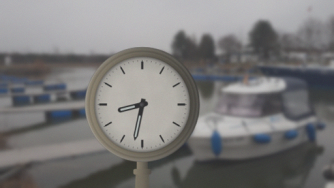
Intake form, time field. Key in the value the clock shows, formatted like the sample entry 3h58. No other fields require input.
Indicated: 8h32
